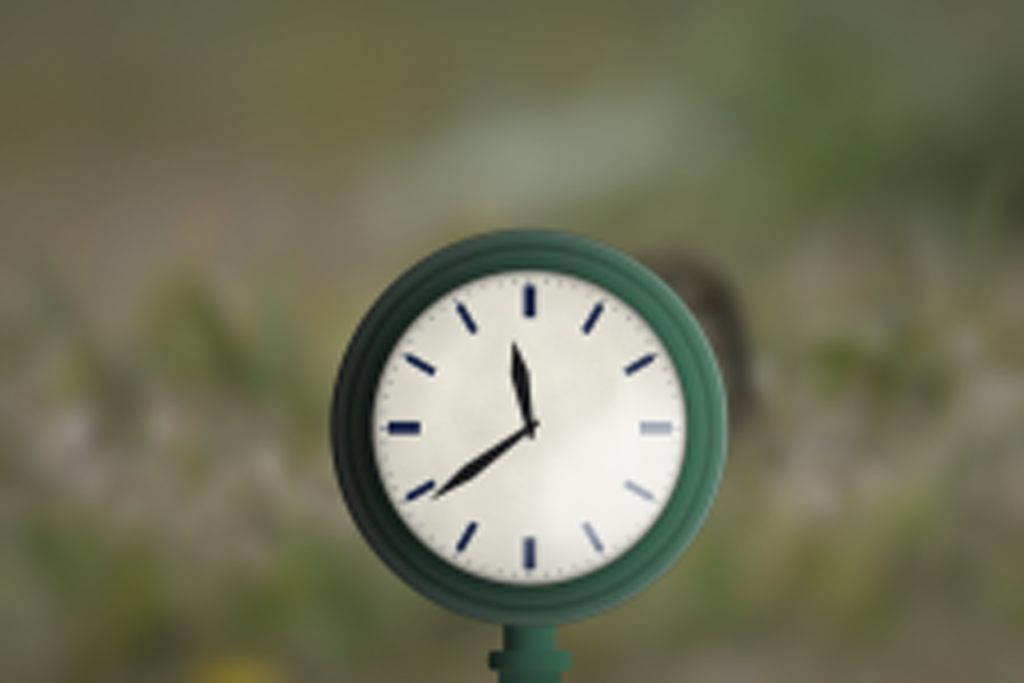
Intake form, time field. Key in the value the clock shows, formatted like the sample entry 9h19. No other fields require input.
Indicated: 11h39
